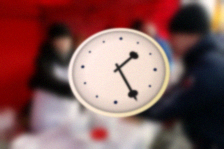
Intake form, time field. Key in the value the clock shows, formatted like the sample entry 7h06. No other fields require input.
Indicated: 1h25
